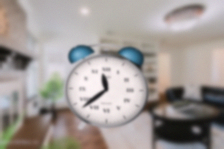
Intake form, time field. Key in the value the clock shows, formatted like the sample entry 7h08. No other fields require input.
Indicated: 11h38
